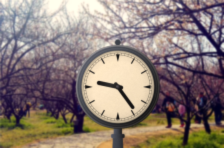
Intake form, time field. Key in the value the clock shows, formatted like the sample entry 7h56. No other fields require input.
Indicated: 9h24
